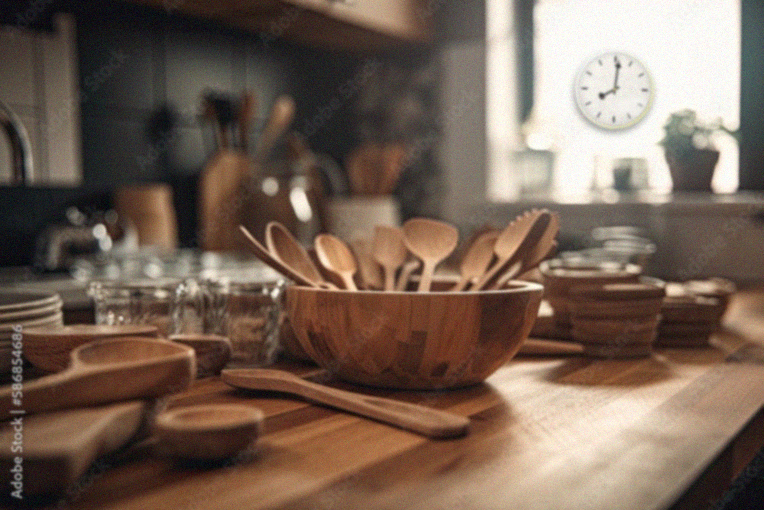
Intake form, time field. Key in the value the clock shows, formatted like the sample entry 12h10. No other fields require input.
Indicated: 8h01
